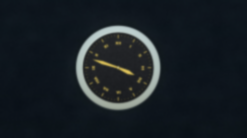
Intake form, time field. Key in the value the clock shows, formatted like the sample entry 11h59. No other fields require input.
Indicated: 3h48
